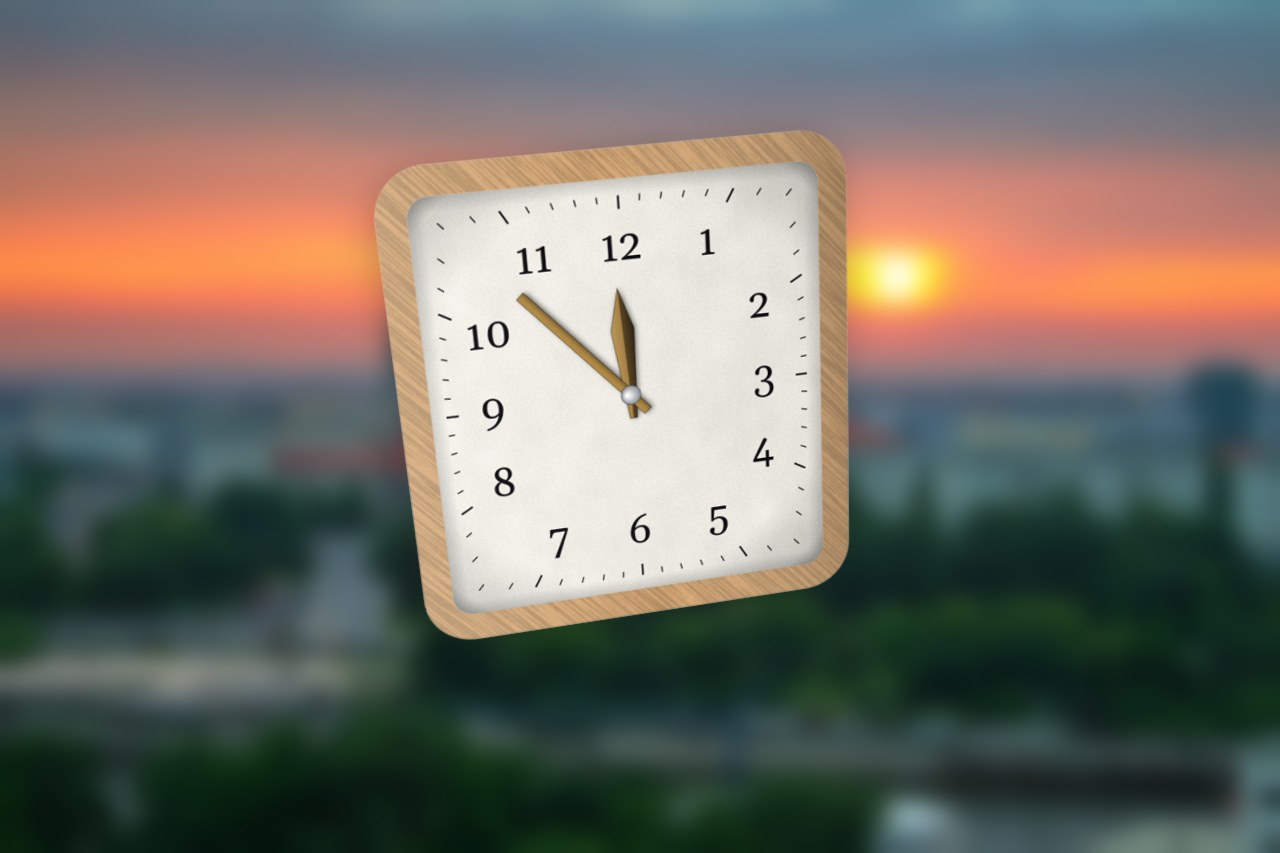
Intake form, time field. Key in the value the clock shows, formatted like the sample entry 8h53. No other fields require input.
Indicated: 11h53
